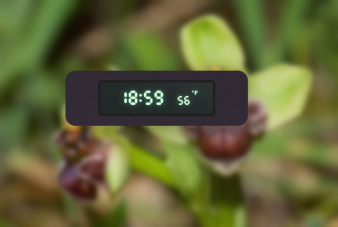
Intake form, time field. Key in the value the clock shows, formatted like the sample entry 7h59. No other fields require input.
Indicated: 18h59
